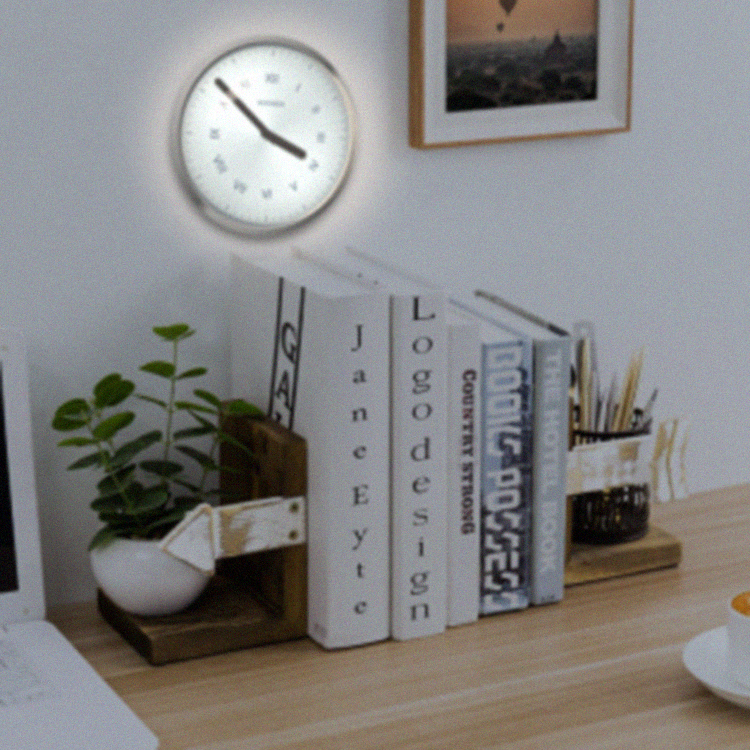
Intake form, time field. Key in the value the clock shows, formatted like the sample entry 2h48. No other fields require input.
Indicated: 3h52
